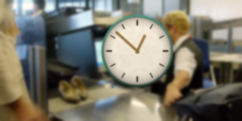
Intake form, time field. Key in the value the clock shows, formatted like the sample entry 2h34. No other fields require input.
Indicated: 12h52
